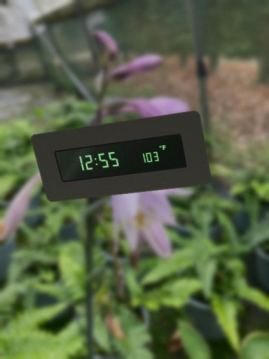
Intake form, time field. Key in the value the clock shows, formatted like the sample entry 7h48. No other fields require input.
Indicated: 12h55
